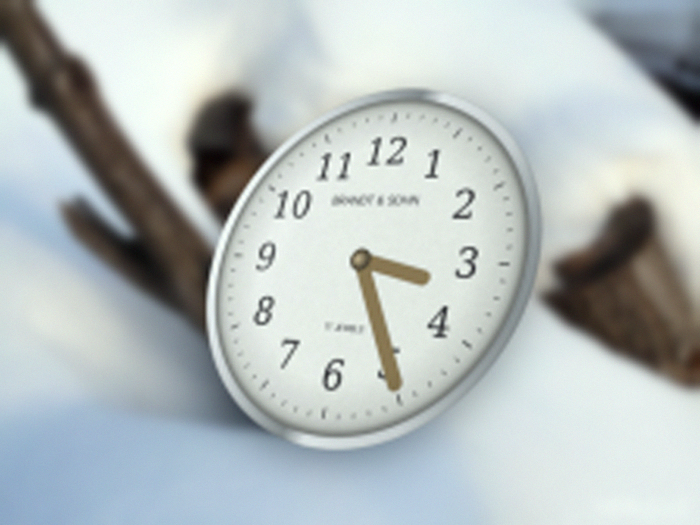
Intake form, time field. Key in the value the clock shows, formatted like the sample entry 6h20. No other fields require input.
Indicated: 3h25
